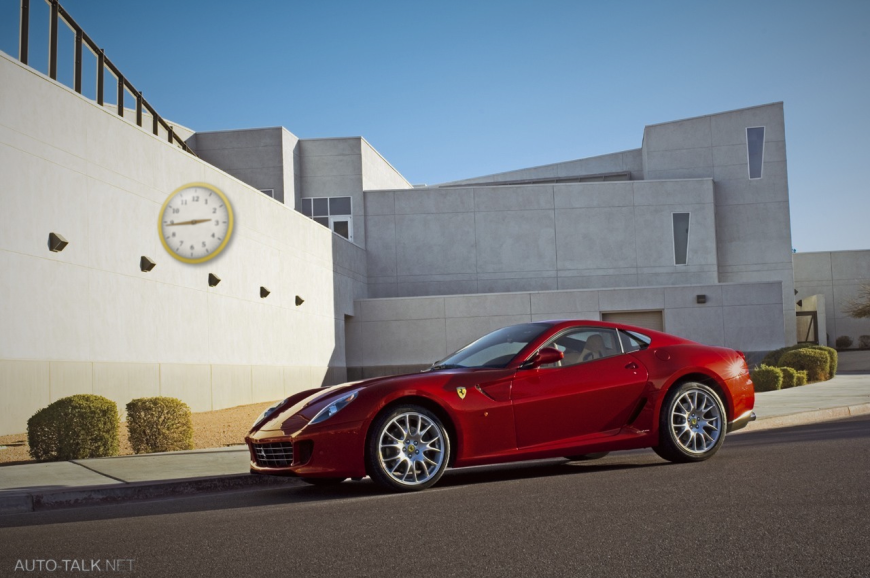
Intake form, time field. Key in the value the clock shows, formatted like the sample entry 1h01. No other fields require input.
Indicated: 2h44
